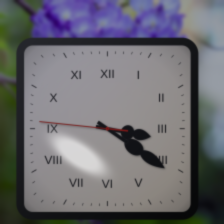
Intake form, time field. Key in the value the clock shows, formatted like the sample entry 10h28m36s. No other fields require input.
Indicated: 3h20m46s
